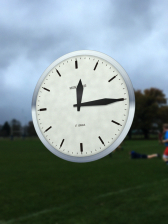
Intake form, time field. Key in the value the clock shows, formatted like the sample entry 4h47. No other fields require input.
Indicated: 12h15
